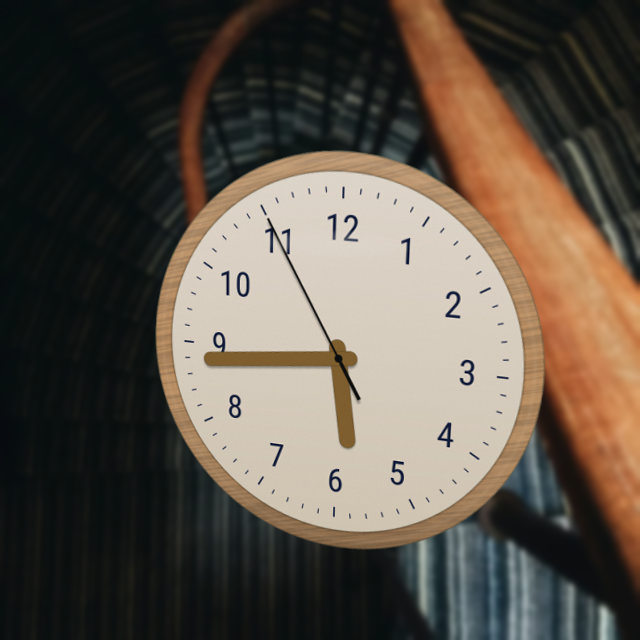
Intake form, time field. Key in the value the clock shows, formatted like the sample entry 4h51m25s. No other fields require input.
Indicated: 5h43m55s
